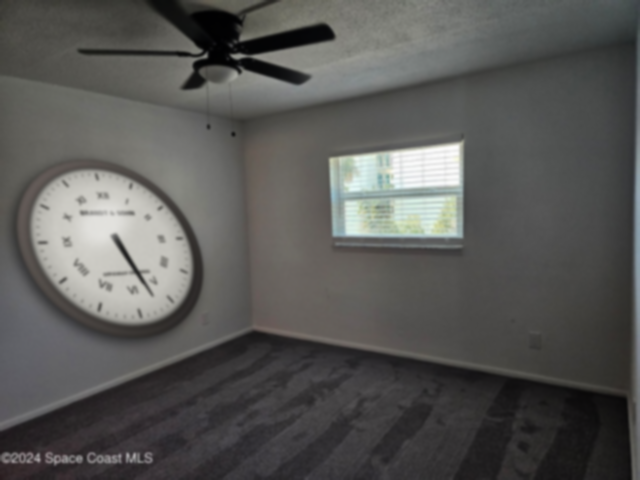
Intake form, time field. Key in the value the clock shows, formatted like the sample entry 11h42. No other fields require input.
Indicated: 5h27
